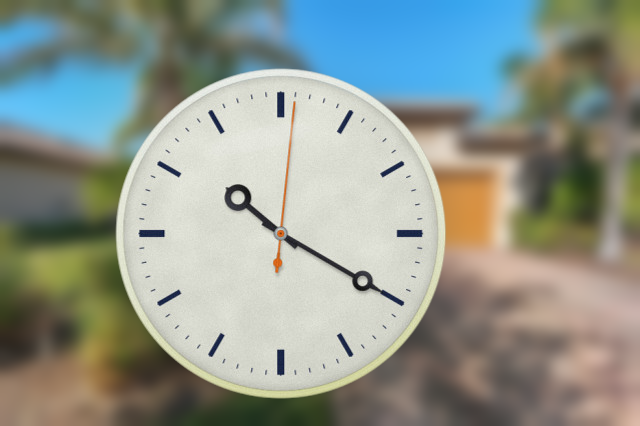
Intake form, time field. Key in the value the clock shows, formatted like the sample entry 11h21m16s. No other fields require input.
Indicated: 10h20m01s
